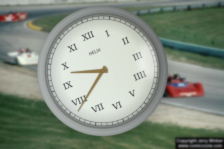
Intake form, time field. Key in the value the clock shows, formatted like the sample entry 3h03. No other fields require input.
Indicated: 9h39
